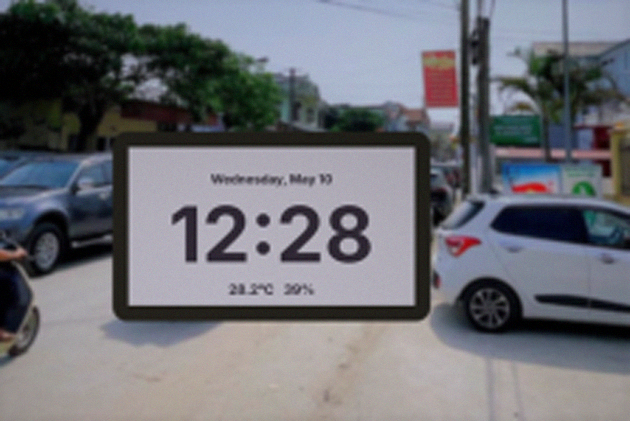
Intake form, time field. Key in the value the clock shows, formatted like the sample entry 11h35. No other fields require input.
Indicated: 12h28
